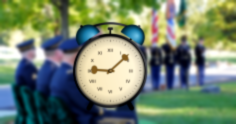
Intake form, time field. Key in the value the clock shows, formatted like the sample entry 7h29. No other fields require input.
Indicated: 9h08
